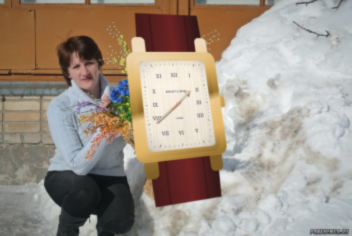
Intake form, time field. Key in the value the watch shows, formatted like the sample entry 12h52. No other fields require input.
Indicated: 1h39
